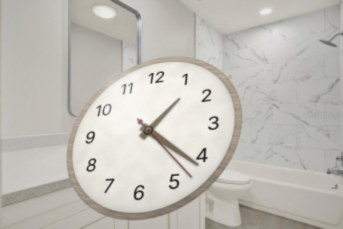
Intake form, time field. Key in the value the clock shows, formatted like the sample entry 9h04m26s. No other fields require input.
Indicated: 1h21m23s
